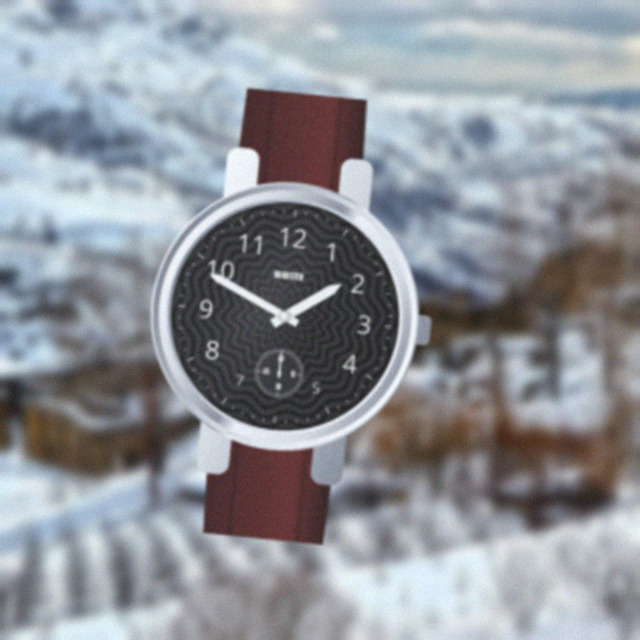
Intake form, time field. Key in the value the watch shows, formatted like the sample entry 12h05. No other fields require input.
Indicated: 1h49
